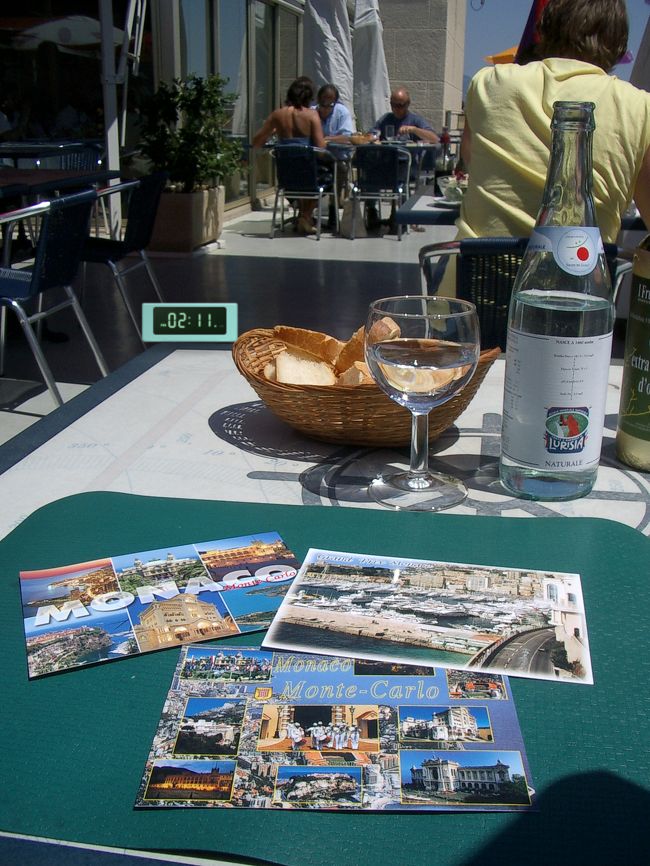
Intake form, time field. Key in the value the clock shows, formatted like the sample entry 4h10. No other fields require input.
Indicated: 2h11
